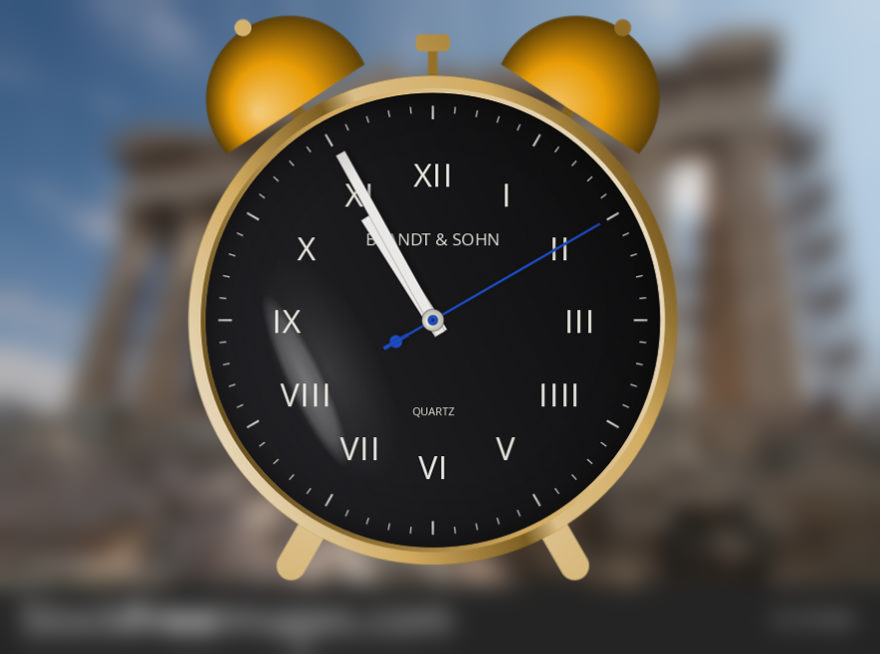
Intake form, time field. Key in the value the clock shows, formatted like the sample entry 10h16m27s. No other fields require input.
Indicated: 10h55m10s
